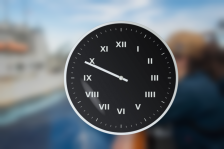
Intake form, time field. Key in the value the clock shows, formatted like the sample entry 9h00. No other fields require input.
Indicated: 9h49
